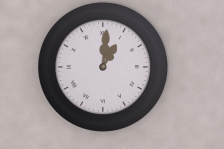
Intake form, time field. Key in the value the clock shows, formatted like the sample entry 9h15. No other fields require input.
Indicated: 1h01
